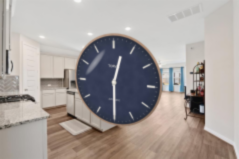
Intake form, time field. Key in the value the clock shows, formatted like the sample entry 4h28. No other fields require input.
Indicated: 12h30
